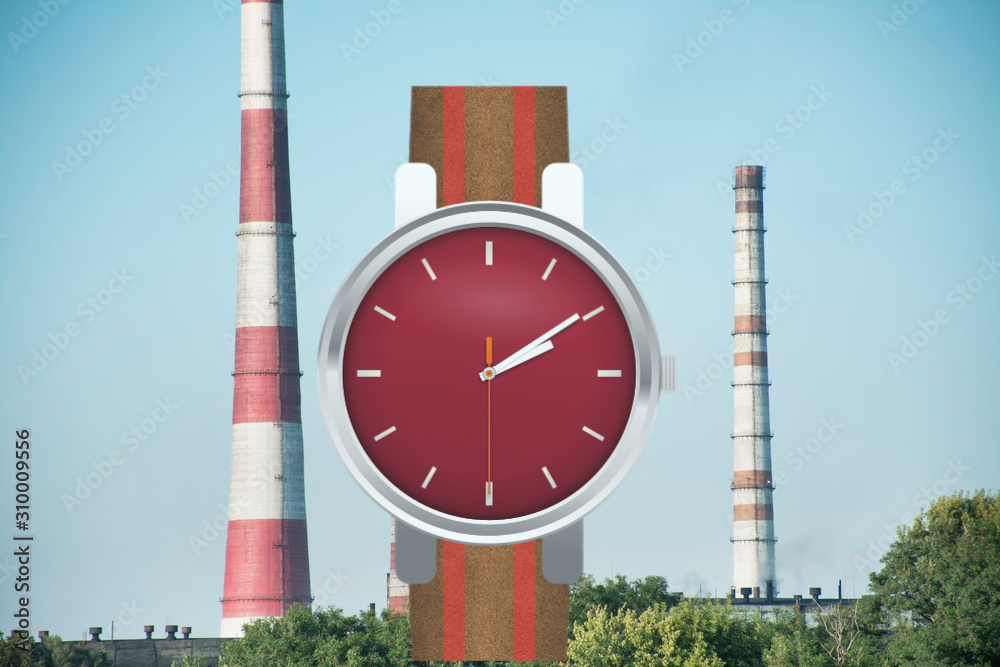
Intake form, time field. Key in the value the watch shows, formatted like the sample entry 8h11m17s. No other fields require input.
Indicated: 2h09m30s
